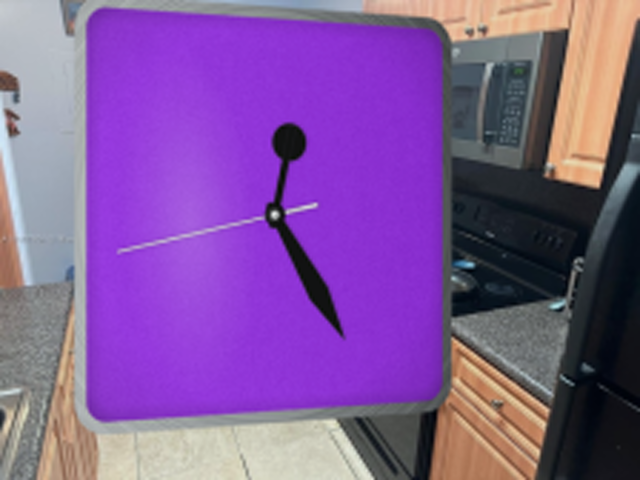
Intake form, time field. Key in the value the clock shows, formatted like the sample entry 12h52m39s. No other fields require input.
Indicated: 12h24m43s
